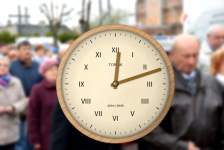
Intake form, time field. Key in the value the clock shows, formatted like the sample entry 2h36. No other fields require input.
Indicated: 12h12
